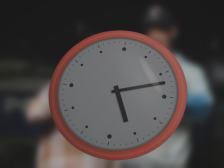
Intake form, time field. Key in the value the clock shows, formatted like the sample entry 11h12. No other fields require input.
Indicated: 5h12
